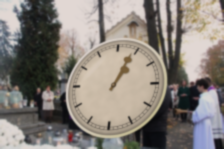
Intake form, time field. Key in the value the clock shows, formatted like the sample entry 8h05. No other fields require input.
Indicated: 1h04
